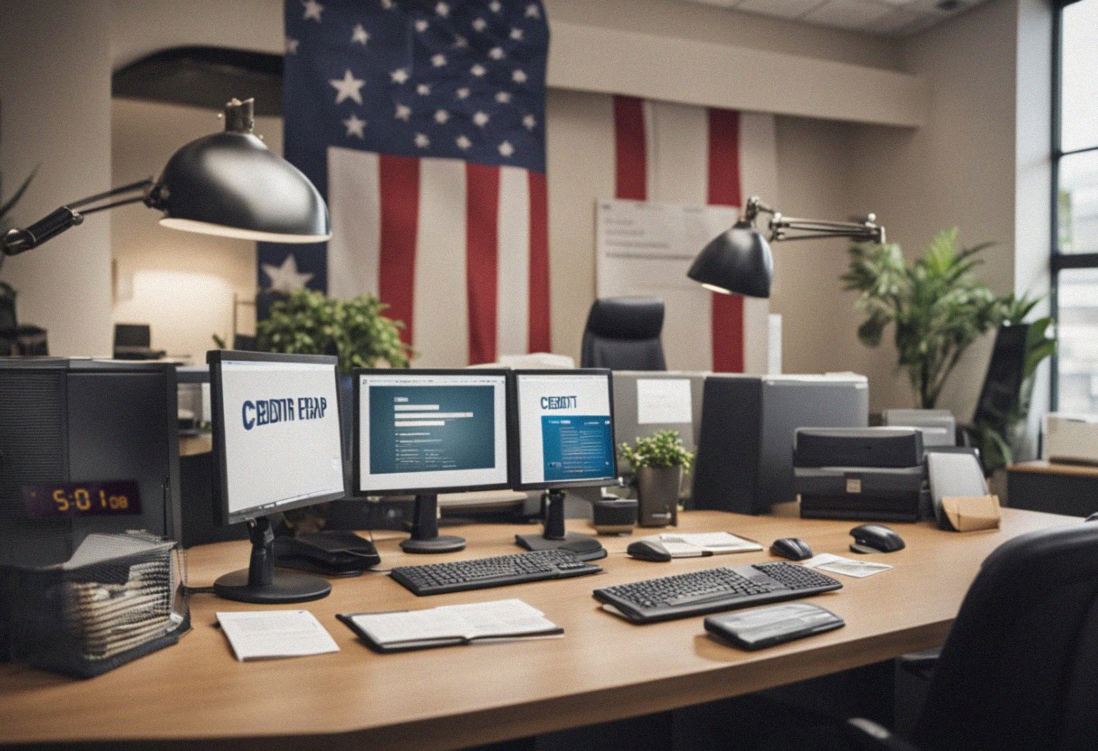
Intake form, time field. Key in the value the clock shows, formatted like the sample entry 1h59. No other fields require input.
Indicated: 5h01
